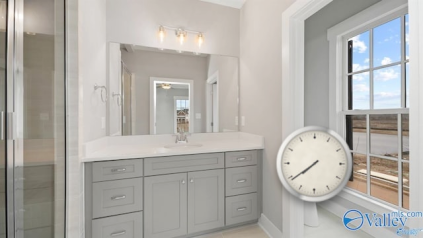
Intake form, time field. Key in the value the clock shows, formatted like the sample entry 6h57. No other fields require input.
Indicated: 7h39
